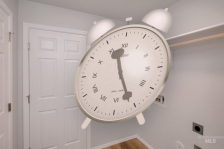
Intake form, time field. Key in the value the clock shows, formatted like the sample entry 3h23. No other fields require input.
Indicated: 11h26
